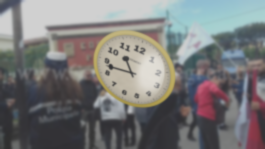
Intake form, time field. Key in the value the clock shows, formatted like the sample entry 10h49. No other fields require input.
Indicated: 10h43
